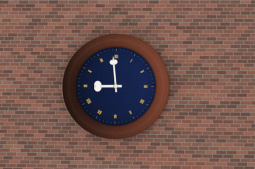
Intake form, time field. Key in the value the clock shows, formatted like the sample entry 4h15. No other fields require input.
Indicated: 8h59
